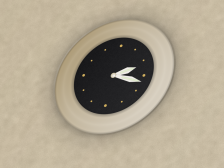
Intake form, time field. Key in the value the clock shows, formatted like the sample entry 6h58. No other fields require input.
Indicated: 2h17
